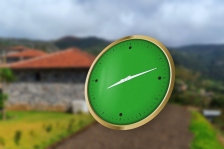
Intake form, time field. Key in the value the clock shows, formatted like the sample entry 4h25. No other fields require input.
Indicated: 8h12
